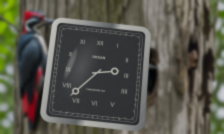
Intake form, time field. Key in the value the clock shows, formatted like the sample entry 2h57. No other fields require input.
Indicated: 2h37
